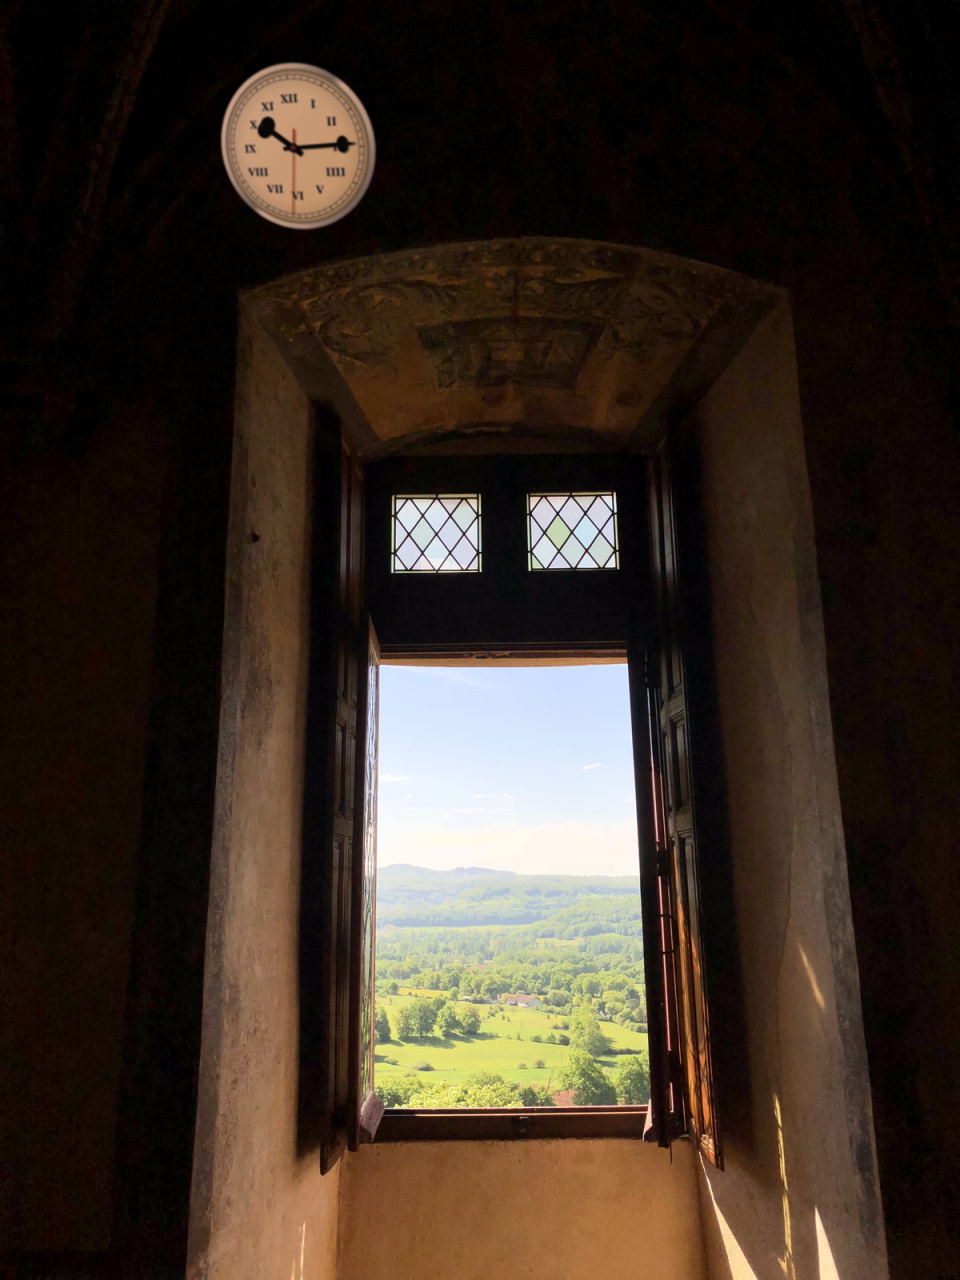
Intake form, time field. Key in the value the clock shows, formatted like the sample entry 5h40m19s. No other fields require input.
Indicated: 10h14m31s
